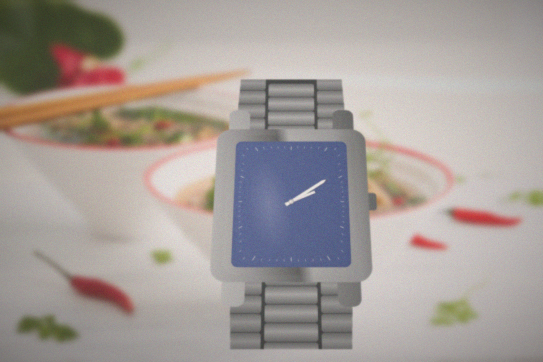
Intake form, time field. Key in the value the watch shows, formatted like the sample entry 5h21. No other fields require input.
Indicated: 2h09
